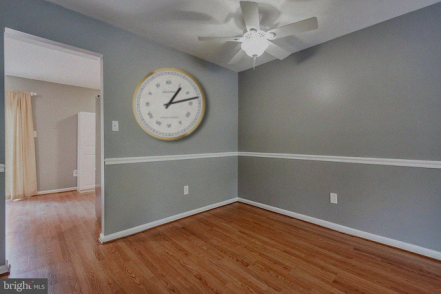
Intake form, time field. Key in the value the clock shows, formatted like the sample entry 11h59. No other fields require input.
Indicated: 1h13
